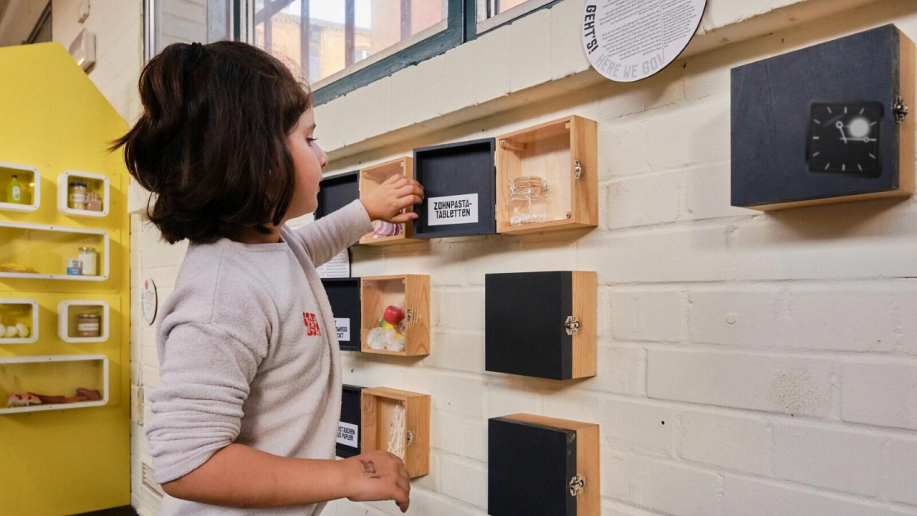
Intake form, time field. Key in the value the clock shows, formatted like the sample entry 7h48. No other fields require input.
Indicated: 11h15
